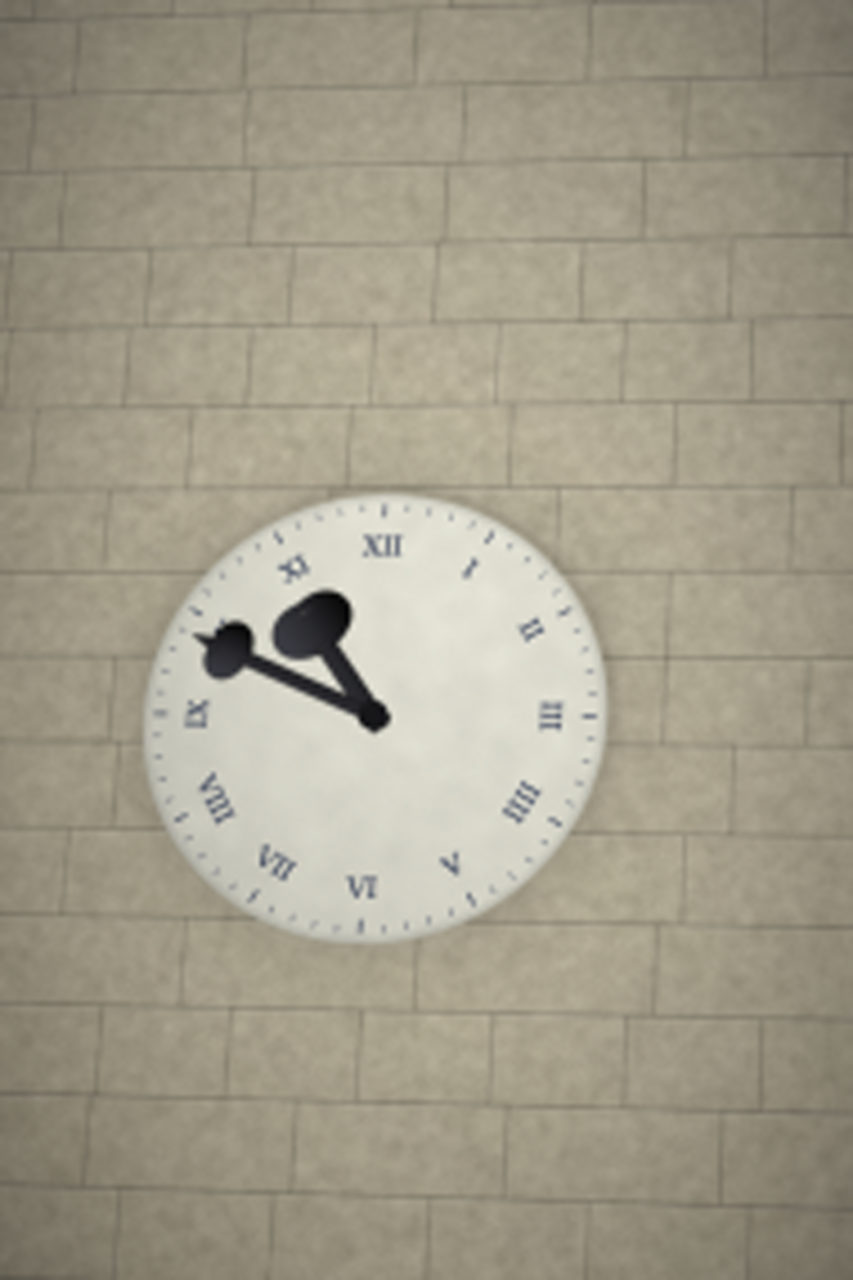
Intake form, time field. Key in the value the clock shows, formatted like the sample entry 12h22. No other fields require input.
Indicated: 10h49
